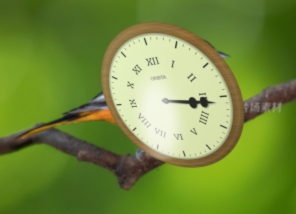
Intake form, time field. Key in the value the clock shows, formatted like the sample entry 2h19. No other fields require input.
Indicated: 3h16
